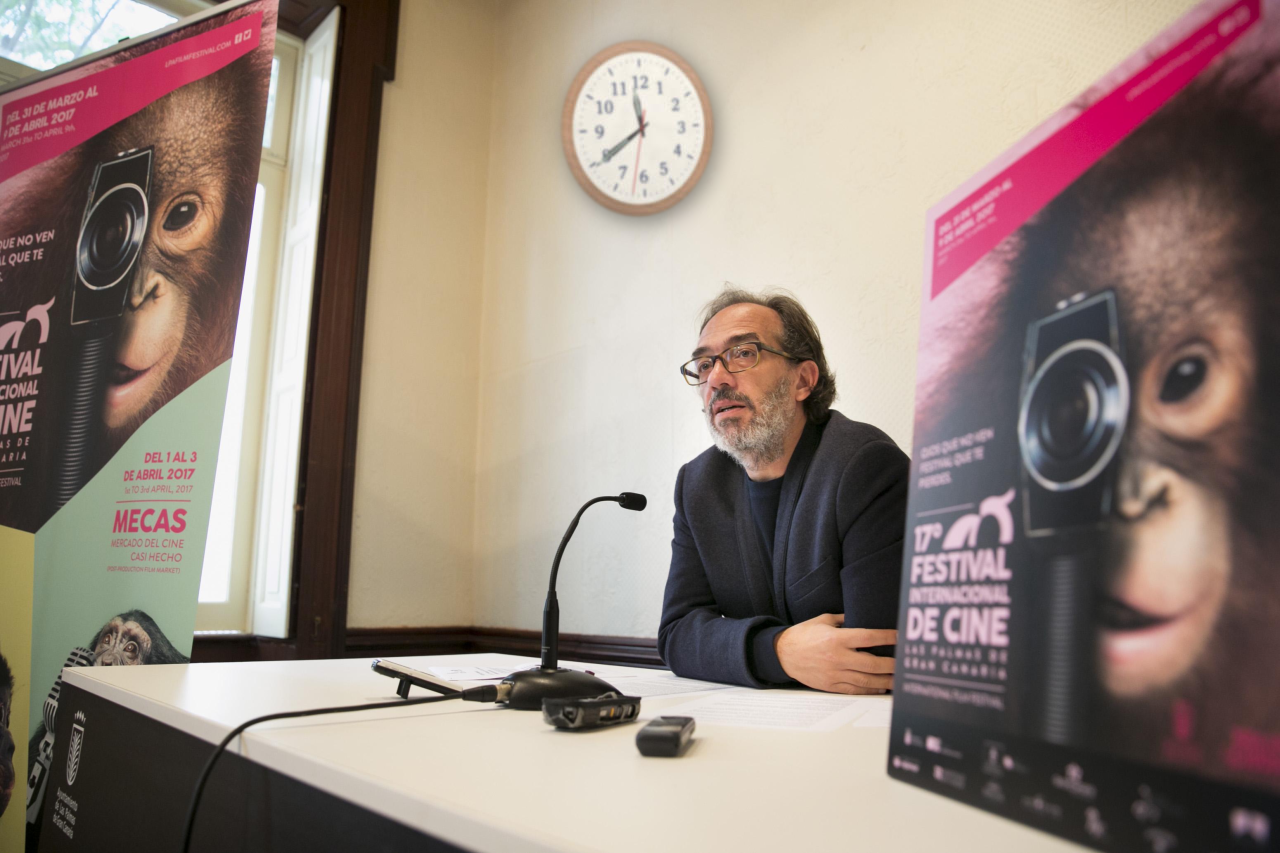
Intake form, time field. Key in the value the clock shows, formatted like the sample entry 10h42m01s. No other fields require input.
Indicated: 11h39m32s
